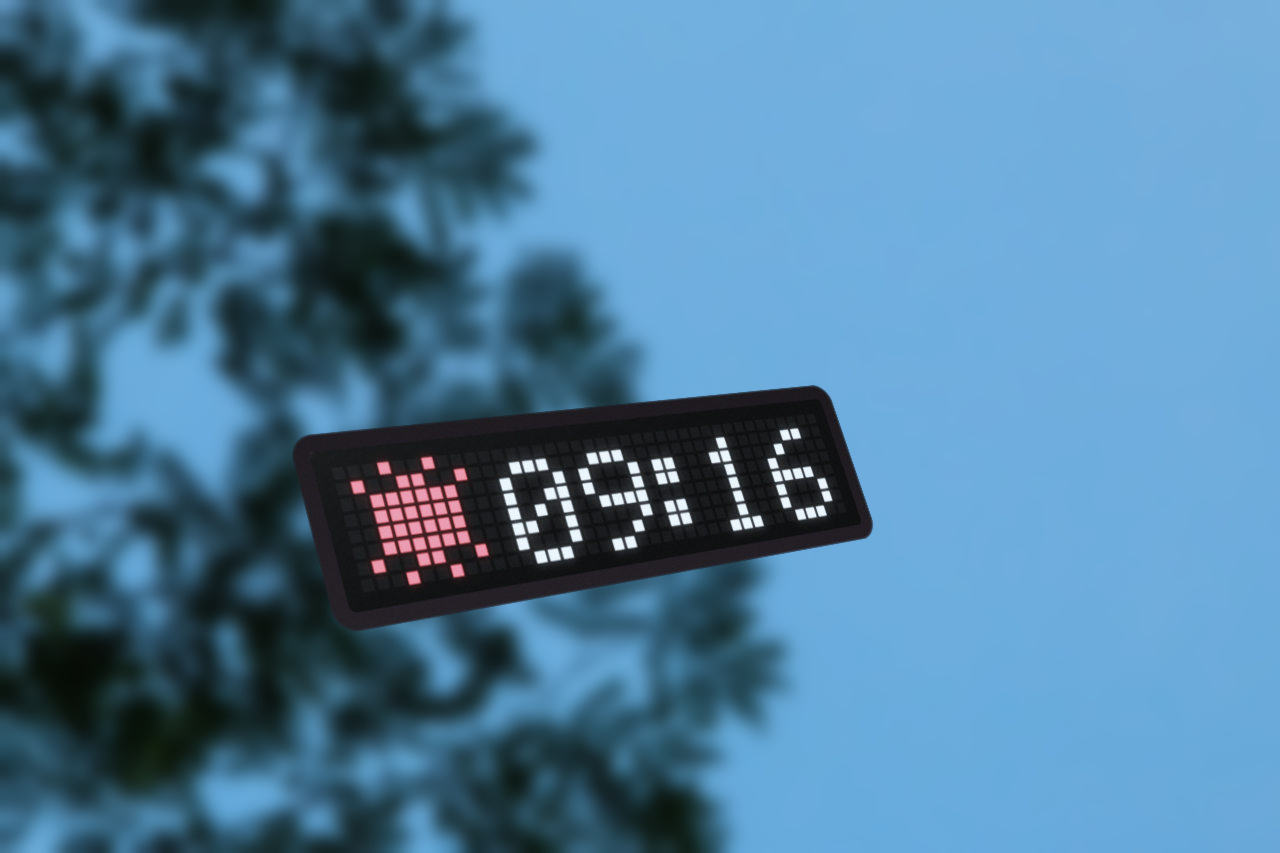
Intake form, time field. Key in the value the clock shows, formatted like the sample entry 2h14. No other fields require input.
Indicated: 9h16
